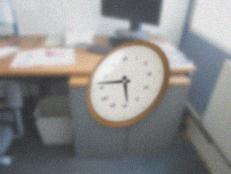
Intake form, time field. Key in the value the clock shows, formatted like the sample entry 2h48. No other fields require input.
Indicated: 5h47
